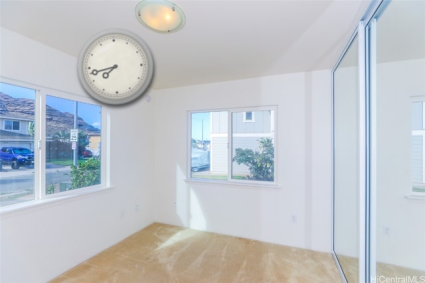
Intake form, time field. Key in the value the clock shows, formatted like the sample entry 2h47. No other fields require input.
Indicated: 7h43
